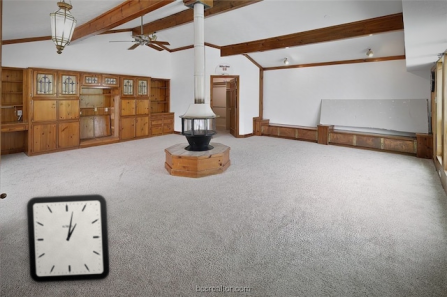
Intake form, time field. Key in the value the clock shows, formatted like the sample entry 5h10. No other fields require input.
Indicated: 1h02
